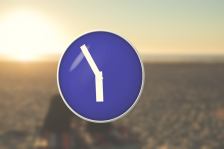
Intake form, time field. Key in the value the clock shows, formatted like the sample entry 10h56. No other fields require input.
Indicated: 5h55
